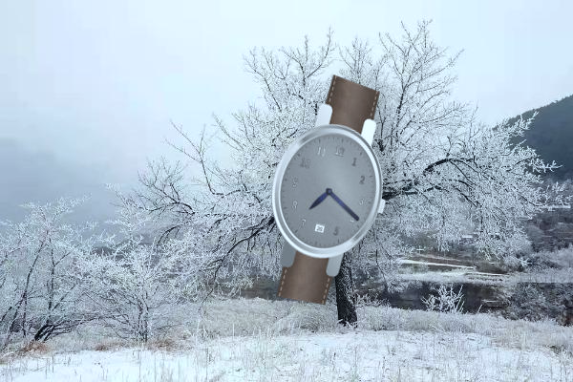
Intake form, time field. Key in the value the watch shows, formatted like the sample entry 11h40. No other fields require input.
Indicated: 7h19
